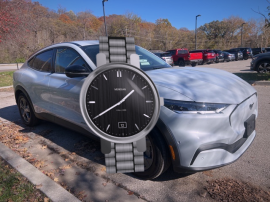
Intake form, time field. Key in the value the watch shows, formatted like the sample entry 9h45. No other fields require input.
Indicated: 1h40
